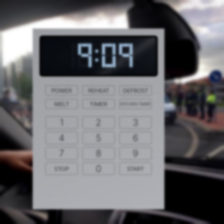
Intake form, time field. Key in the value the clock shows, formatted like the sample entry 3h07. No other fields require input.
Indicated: 9h09
